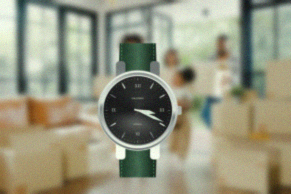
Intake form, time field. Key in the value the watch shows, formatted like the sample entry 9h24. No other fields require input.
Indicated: 3h19
